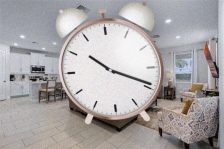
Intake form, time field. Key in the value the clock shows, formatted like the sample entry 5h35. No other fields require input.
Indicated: 10h19
